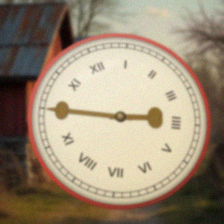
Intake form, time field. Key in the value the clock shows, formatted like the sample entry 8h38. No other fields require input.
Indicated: 3h50
